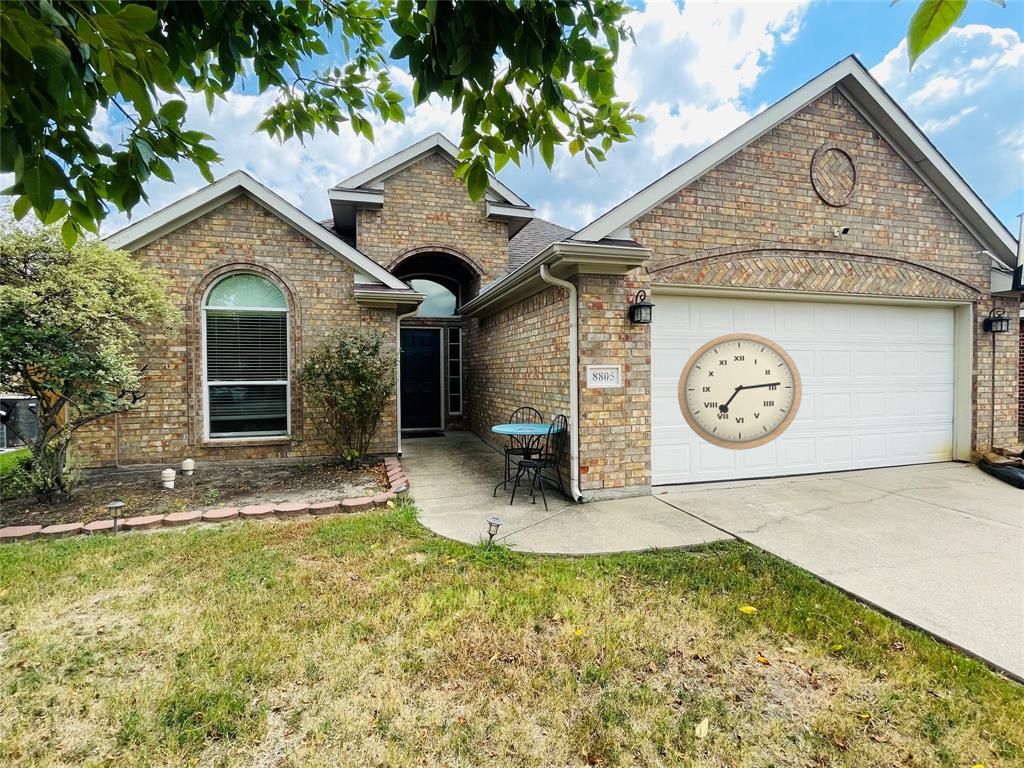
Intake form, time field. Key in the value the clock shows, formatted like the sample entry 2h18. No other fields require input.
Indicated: 7h14
